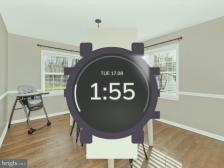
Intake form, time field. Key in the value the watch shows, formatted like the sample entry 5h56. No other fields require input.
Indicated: 1h55
